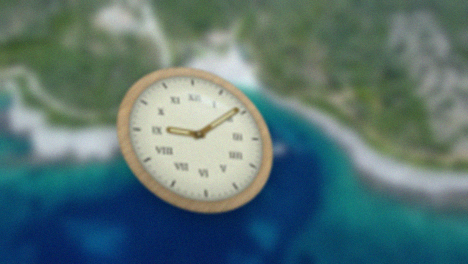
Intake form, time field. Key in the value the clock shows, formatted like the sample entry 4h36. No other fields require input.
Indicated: 9h09
